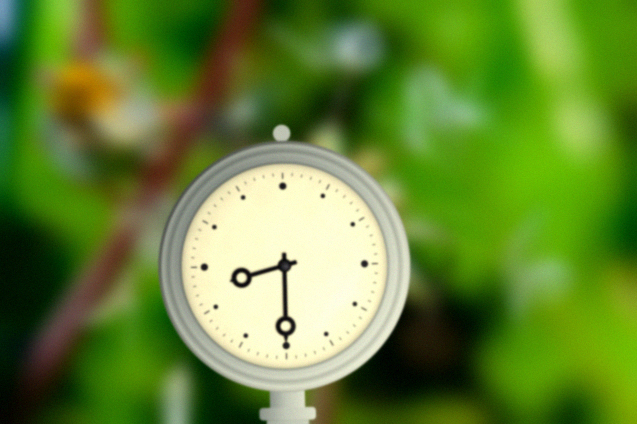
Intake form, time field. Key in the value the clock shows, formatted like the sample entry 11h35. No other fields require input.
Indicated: 8h30
